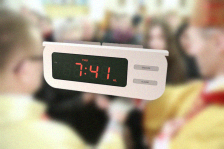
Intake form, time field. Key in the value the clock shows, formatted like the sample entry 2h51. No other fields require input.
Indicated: 7h41
